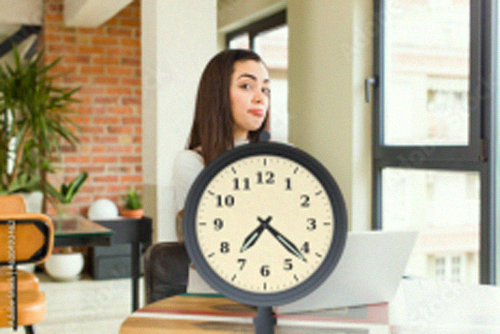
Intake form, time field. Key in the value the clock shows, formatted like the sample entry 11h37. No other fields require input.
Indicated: 7h22
